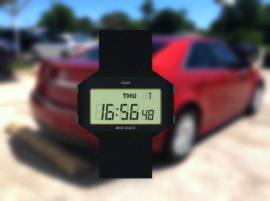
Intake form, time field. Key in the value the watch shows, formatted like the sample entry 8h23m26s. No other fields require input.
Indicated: 16h56m48s
